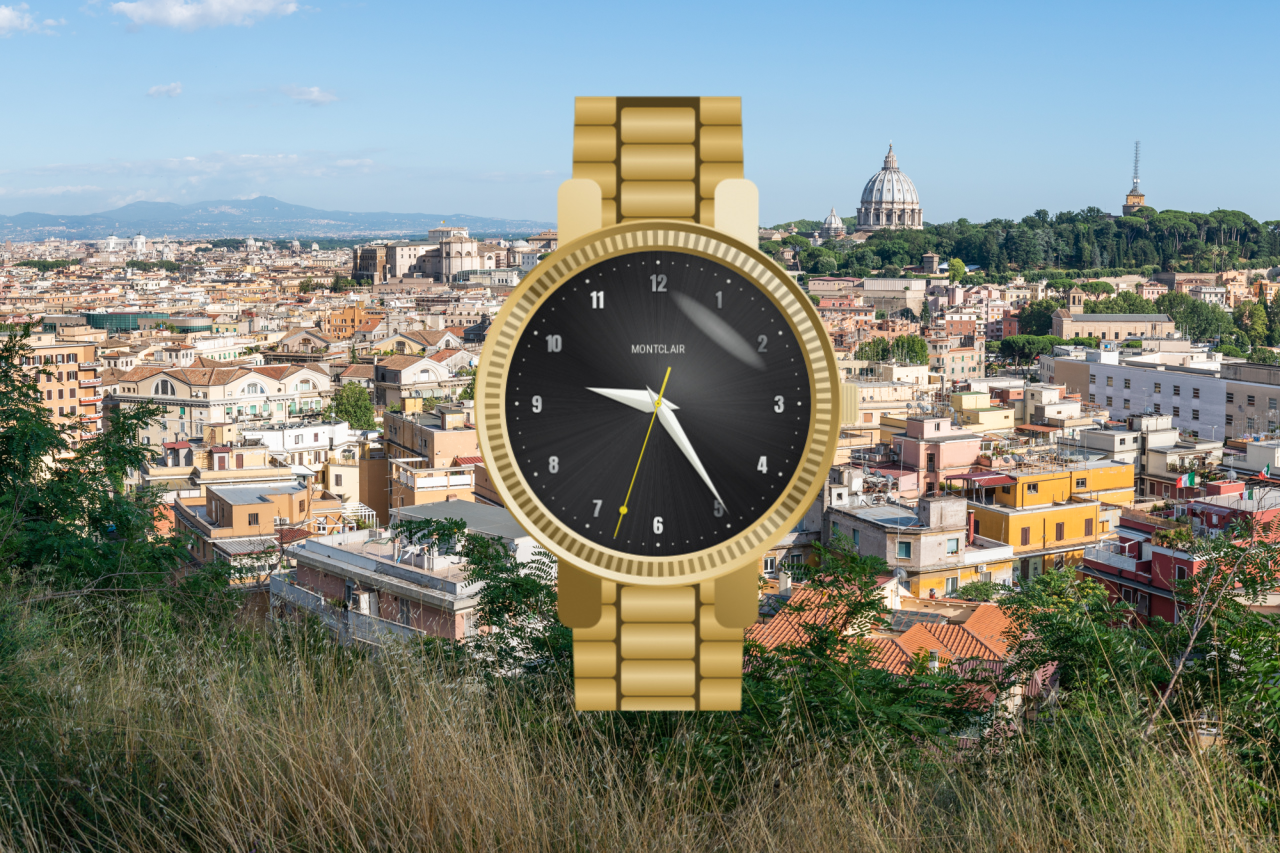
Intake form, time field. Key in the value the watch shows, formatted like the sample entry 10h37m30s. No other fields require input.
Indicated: 9h24m33s
